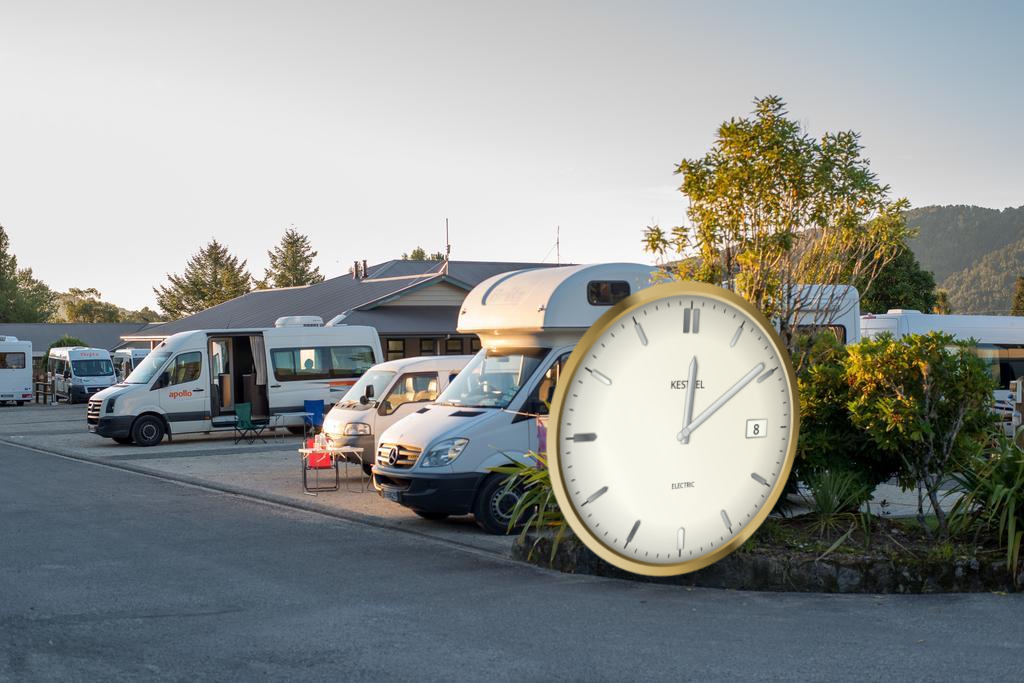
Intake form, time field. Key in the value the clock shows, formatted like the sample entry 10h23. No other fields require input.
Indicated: 12h09
